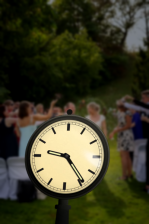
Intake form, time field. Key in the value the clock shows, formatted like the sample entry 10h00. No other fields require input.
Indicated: 9h24
